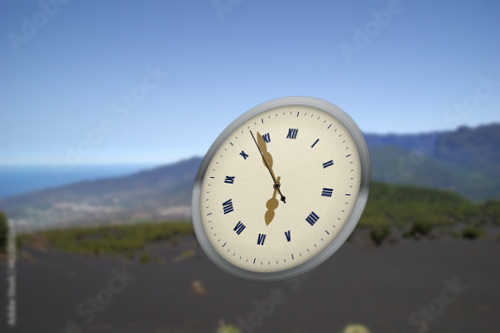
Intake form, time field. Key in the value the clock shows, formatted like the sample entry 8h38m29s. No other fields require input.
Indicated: 5h53m53s
